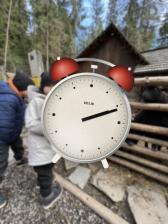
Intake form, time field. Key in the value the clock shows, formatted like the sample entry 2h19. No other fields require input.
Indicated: 2h11
